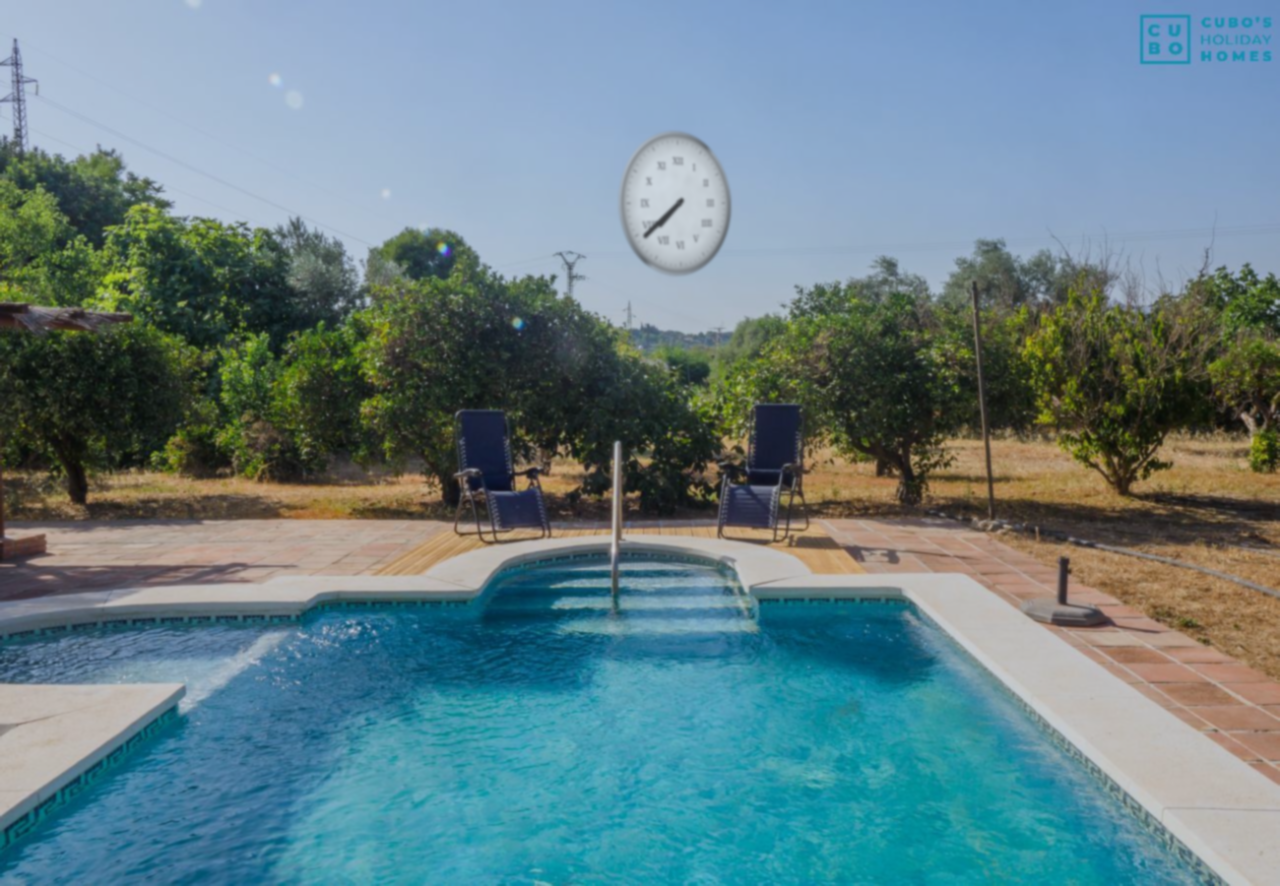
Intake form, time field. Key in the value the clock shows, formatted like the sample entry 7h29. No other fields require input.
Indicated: 7h39
